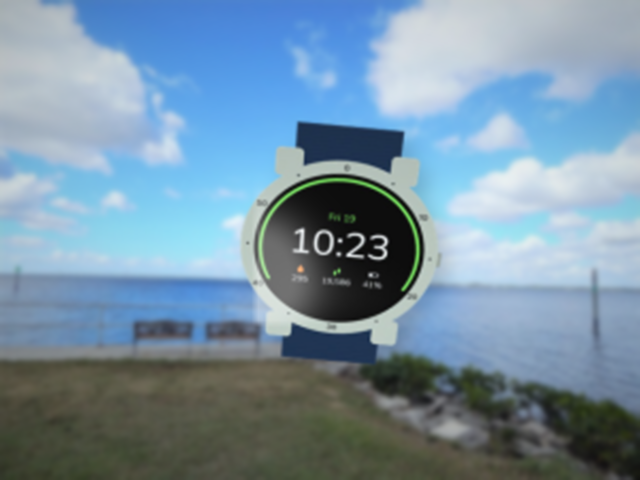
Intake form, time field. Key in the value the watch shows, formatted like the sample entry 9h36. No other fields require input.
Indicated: 10h23
